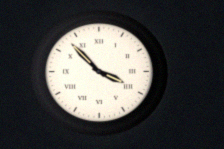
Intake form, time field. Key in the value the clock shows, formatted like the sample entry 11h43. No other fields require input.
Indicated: 3h53
